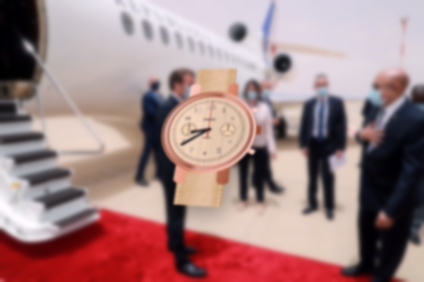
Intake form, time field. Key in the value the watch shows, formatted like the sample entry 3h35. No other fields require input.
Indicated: 8h39
